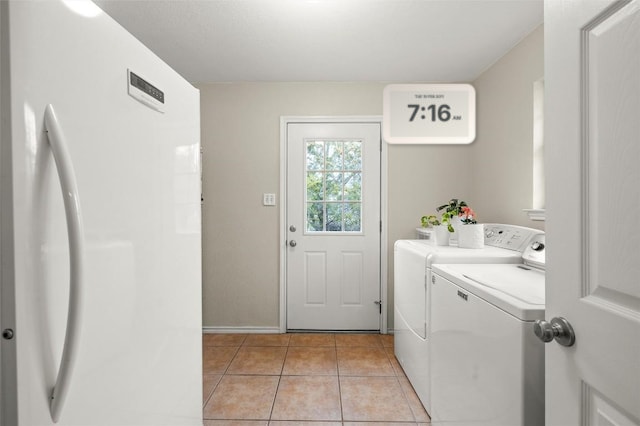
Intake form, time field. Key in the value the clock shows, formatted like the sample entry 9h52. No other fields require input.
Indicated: 7h16
